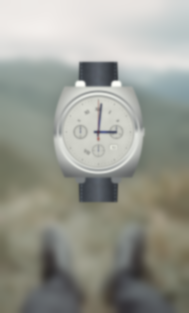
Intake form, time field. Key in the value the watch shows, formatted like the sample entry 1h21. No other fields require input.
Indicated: 3h01
